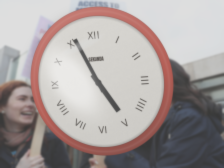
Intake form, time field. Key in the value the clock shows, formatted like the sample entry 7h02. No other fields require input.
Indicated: 4h56
